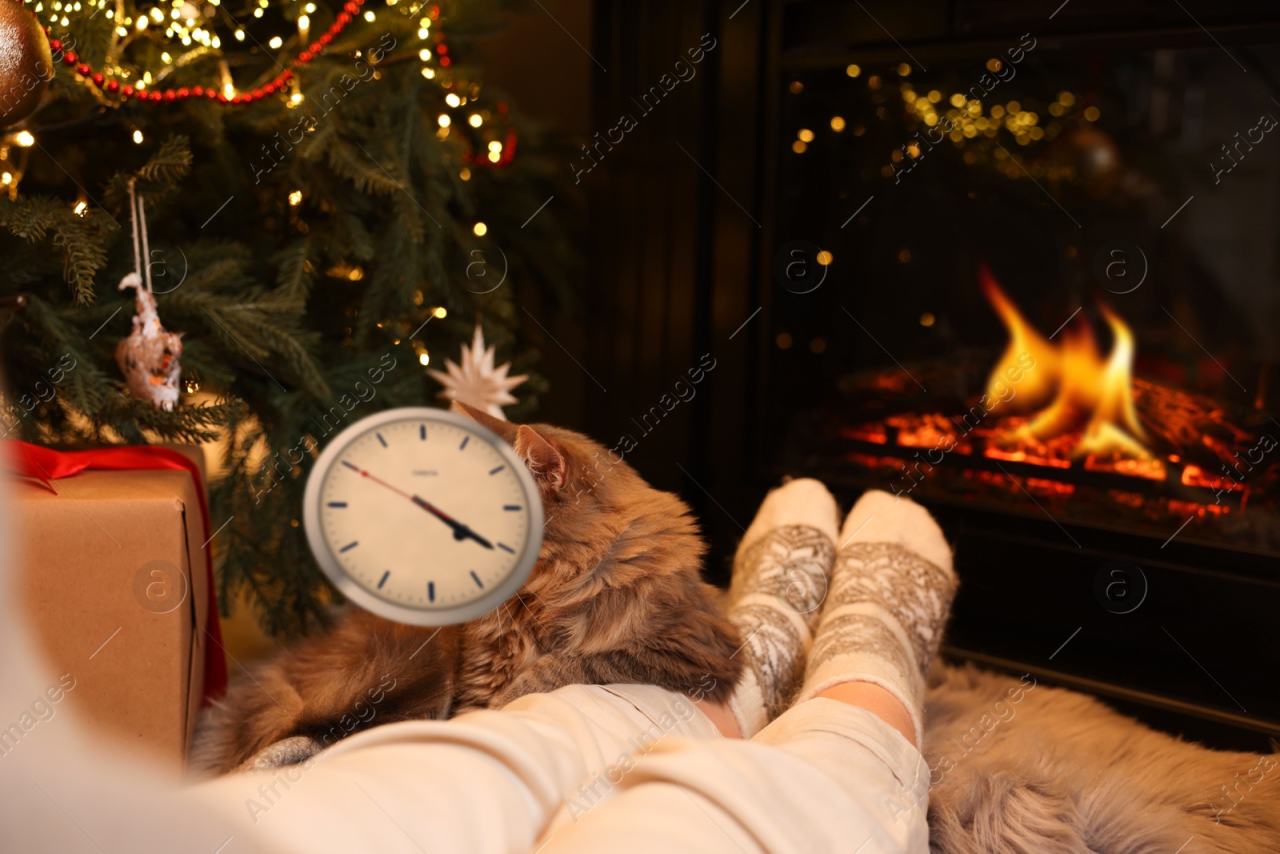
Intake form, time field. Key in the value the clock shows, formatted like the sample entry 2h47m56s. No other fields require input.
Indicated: 4h20m50s
